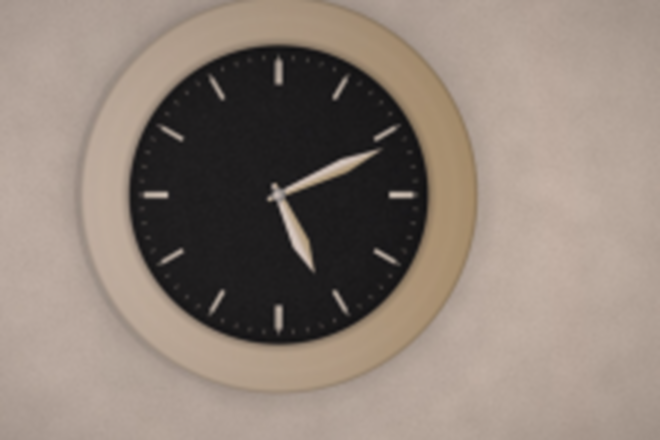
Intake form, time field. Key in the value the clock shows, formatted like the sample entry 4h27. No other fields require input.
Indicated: 5h11
